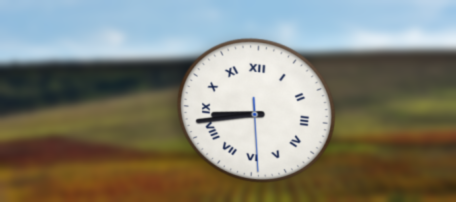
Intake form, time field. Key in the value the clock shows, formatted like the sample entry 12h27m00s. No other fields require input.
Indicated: 8h42m29s
